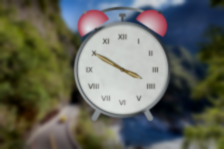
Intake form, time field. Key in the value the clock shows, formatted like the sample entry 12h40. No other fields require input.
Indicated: 3h50
